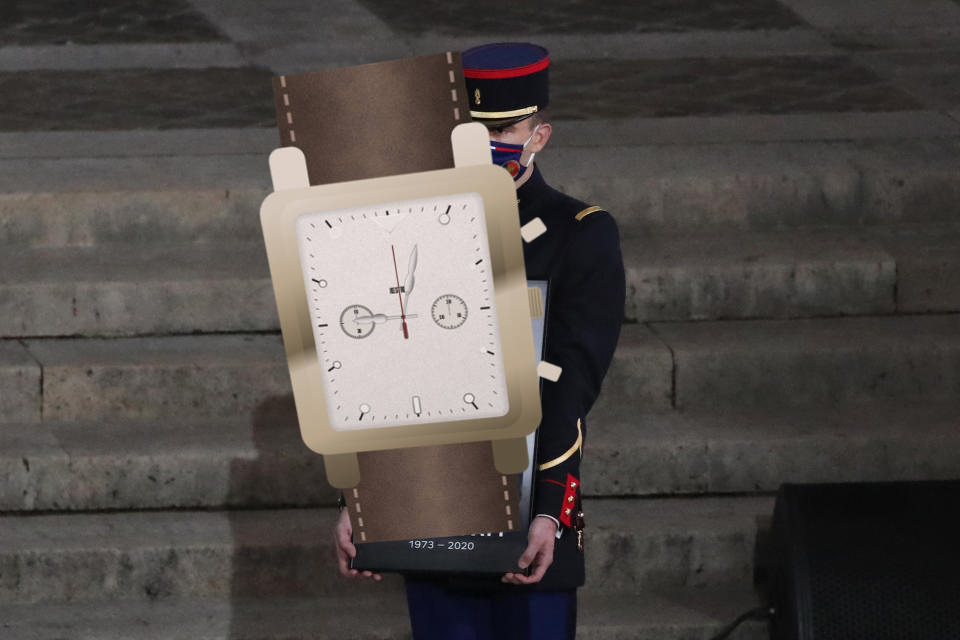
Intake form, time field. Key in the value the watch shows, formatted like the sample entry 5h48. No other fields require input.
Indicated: 9h03
